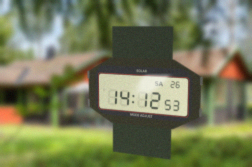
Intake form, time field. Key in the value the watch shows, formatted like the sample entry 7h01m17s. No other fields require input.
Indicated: 14h12m53s
